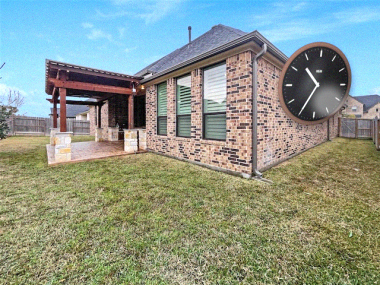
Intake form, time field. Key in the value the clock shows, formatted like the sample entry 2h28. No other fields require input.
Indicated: 10h35
